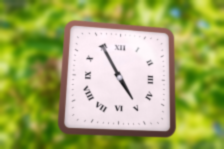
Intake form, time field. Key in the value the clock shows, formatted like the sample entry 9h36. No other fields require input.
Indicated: 4h55
